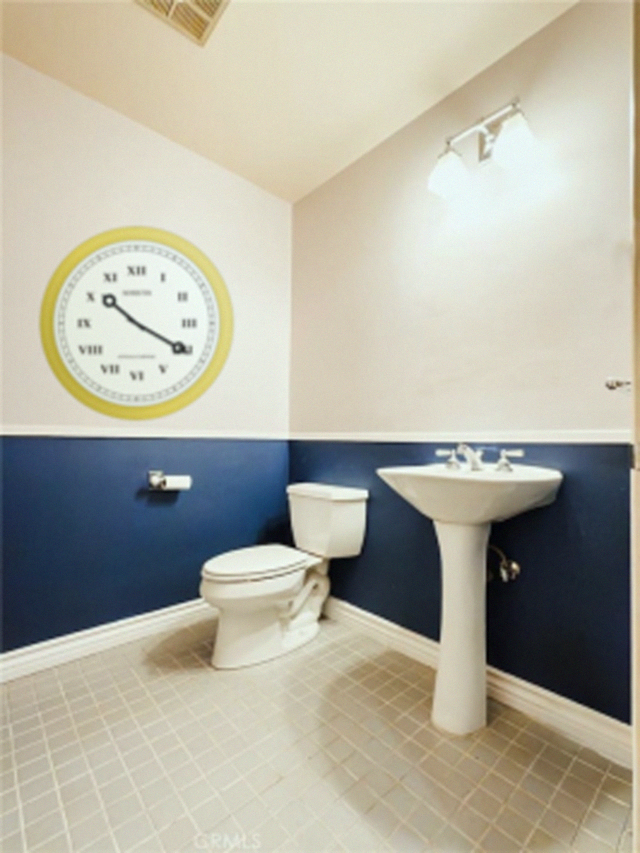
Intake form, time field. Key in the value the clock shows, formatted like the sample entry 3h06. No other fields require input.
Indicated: 10h20
